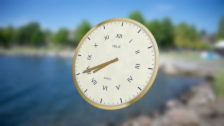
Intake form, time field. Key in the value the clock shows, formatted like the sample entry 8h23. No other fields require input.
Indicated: 7h40
